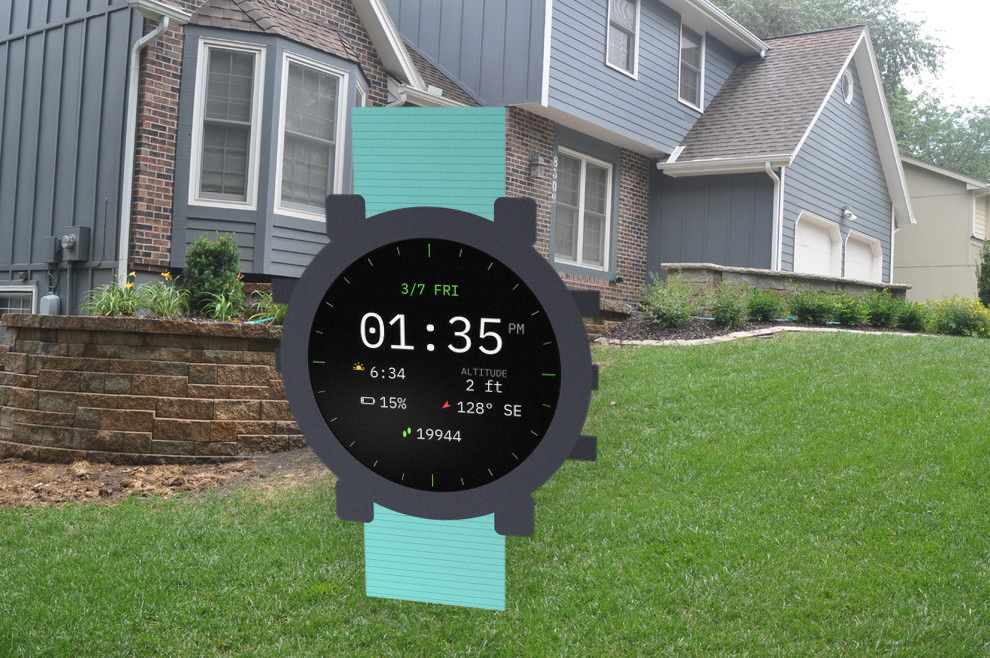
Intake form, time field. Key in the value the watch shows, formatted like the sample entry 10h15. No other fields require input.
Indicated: 1h35
